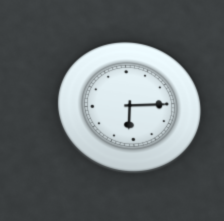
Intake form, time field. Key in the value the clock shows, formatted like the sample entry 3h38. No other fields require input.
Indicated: 6h15
